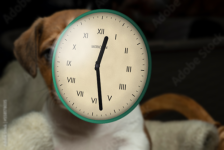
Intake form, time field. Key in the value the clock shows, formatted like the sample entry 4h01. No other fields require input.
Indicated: 12h28
